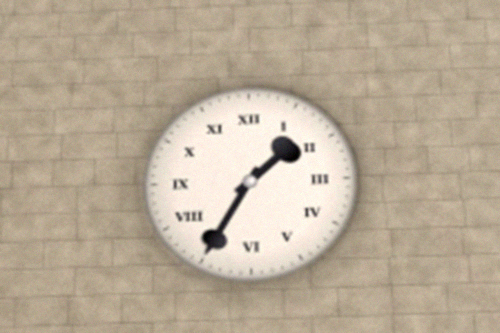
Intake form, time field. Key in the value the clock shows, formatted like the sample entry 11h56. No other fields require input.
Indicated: 1h35
